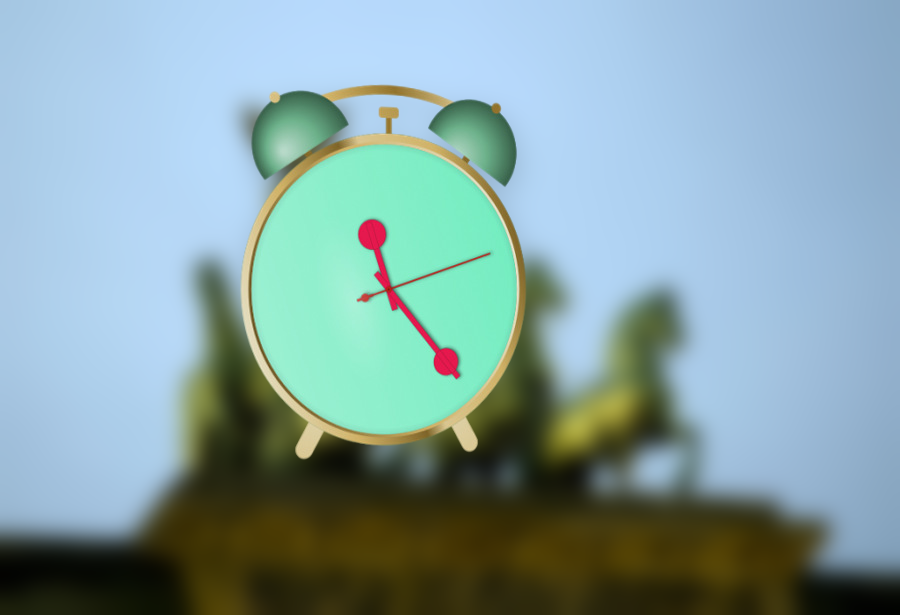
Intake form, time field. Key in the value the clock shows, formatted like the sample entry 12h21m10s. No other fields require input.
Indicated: 11h23m12s
